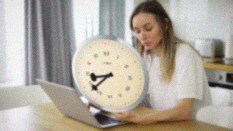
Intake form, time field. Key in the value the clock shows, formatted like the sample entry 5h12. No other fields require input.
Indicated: 8h38
